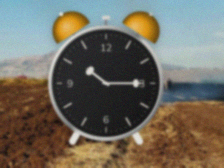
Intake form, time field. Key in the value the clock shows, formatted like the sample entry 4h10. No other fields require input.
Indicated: 10h15
